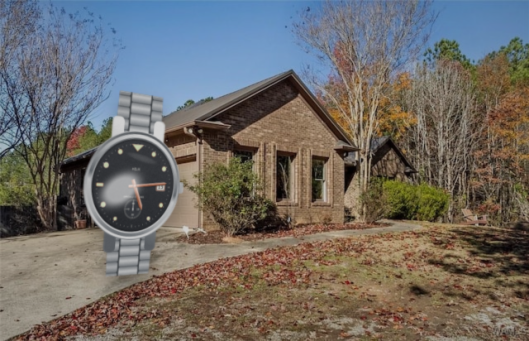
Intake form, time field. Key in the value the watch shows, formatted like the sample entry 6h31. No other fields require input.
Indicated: 5h14
